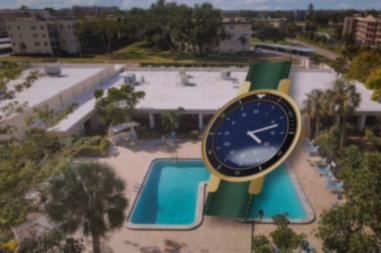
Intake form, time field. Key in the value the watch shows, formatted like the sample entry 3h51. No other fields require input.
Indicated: 4h12
